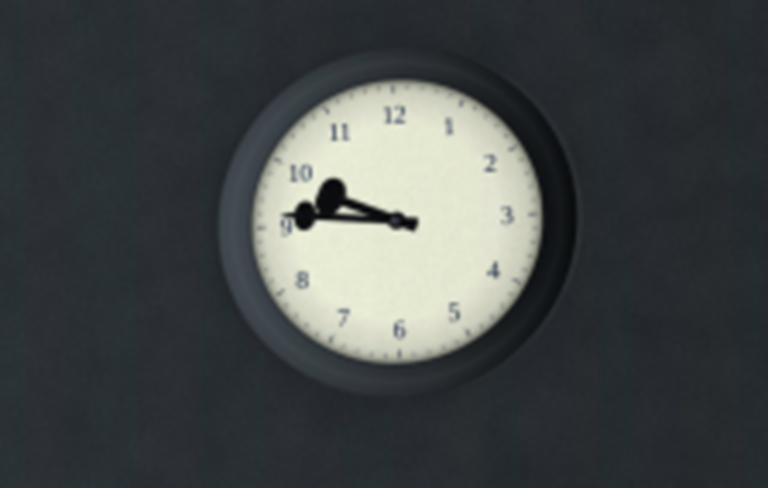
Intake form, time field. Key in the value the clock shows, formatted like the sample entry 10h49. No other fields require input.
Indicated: 9h46
